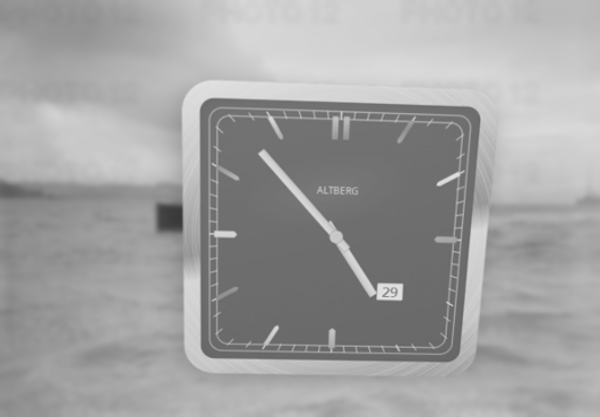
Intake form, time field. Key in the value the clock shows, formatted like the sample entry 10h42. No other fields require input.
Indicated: 4h53
